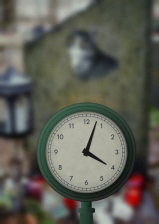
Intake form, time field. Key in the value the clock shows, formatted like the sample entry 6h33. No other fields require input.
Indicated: 4h03
